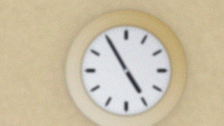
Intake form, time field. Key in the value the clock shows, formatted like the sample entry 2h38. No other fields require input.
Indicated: 4h55
